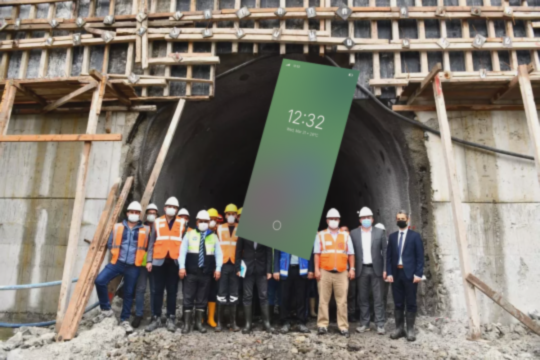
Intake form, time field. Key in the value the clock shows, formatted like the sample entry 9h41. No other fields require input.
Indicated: 12h32
